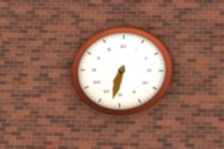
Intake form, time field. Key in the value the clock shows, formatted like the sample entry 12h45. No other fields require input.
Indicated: 6h32
